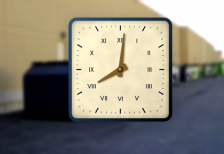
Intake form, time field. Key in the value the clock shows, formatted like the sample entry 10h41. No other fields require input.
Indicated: 8h01
